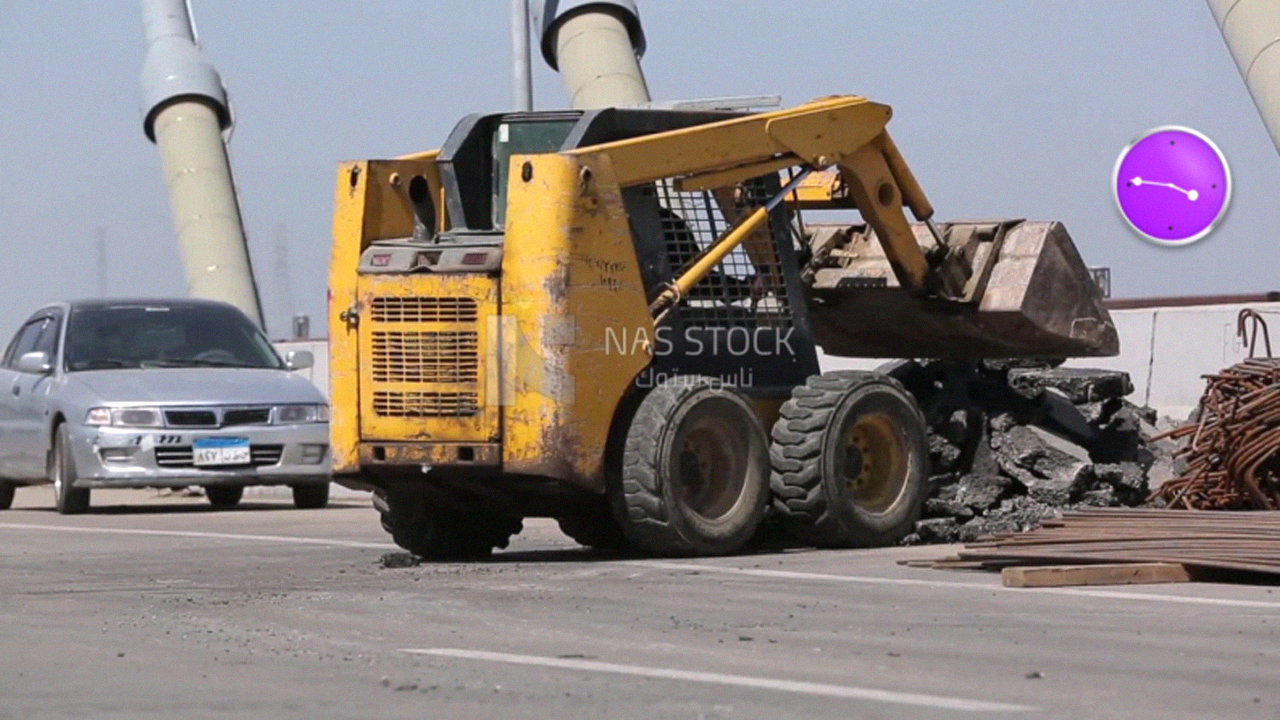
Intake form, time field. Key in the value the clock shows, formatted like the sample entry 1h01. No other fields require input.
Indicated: 3h46
